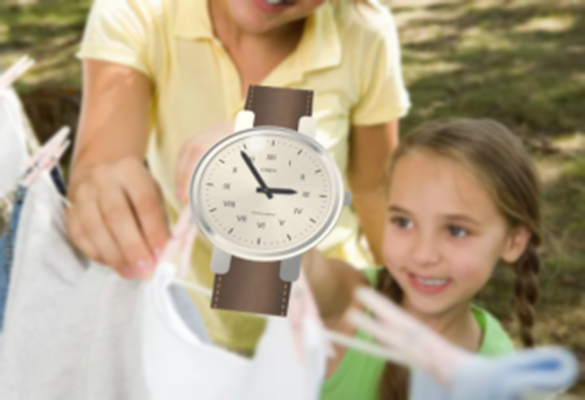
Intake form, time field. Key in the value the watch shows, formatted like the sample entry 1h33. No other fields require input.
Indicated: 2h54
